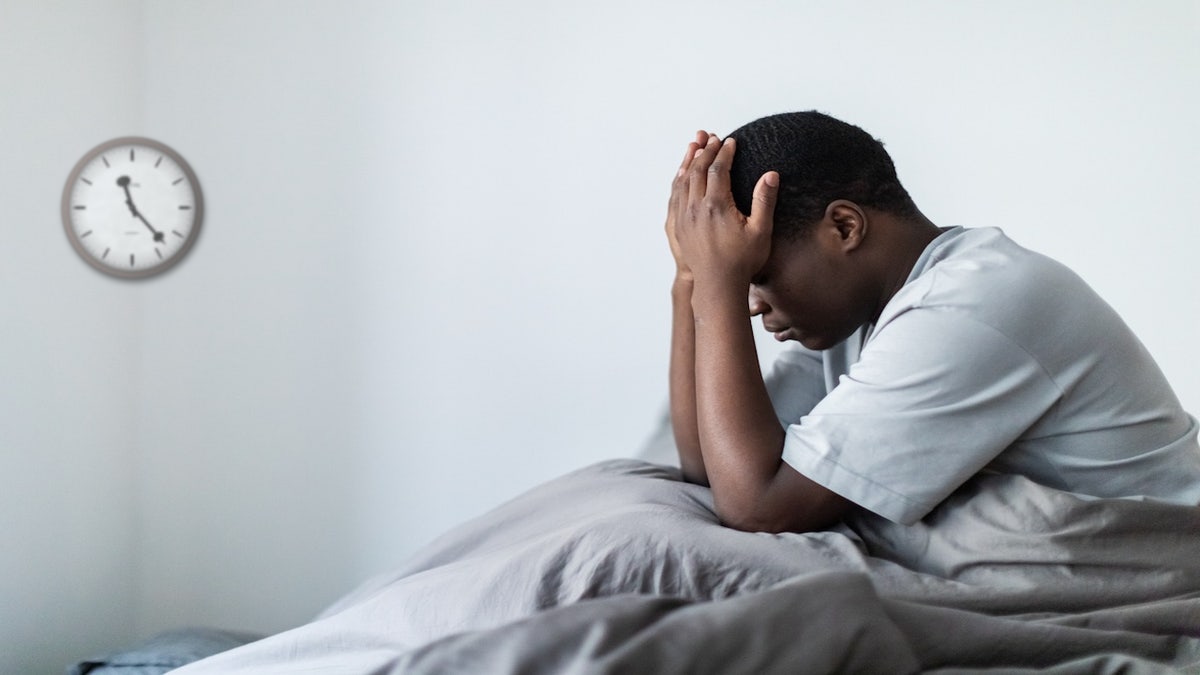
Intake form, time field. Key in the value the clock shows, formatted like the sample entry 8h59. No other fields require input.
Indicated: 11h23
